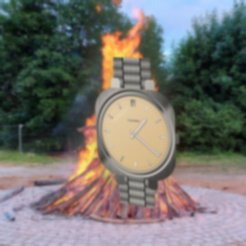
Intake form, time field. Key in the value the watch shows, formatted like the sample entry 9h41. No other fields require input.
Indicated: 1h21
